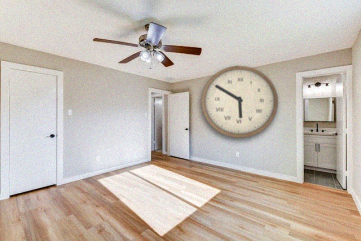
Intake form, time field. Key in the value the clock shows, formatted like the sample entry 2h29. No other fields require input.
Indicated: 5h50
